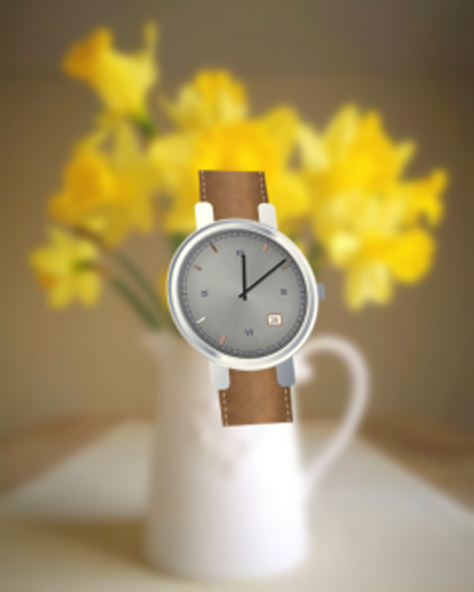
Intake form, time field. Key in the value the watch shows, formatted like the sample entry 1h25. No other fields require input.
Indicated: 12h09
